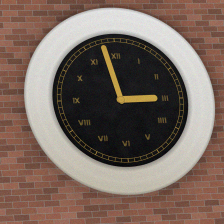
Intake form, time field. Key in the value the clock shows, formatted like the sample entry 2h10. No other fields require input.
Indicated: 2h58
